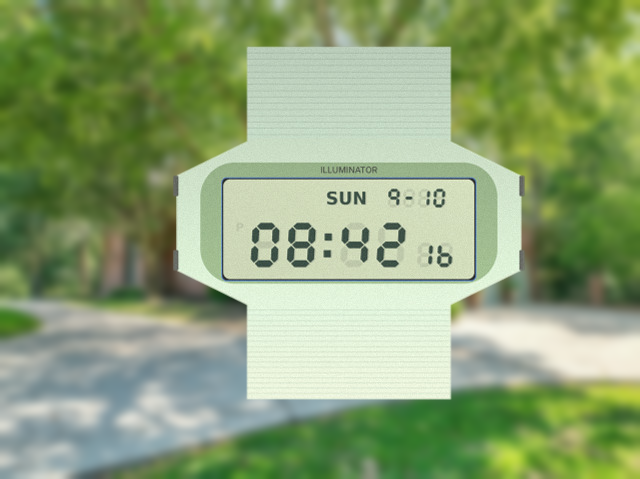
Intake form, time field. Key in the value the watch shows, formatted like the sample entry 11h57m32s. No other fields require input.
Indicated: 8h42m16s
